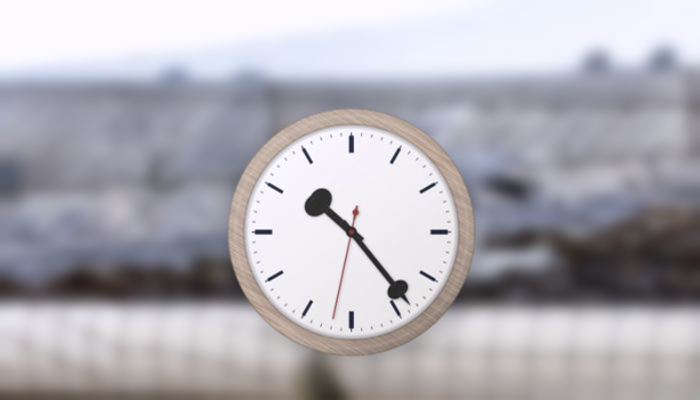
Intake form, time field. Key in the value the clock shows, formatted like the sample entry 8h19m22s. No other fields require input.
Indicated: 10h23m32s
